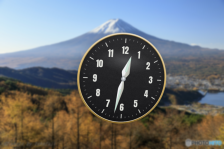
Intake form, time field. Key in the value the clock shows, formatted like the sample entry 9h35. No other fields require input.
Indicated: 12h32
